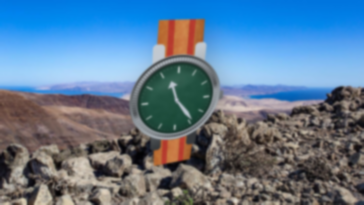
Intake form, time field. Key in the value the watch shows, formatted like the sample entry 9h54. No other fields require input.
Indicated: 11h24
